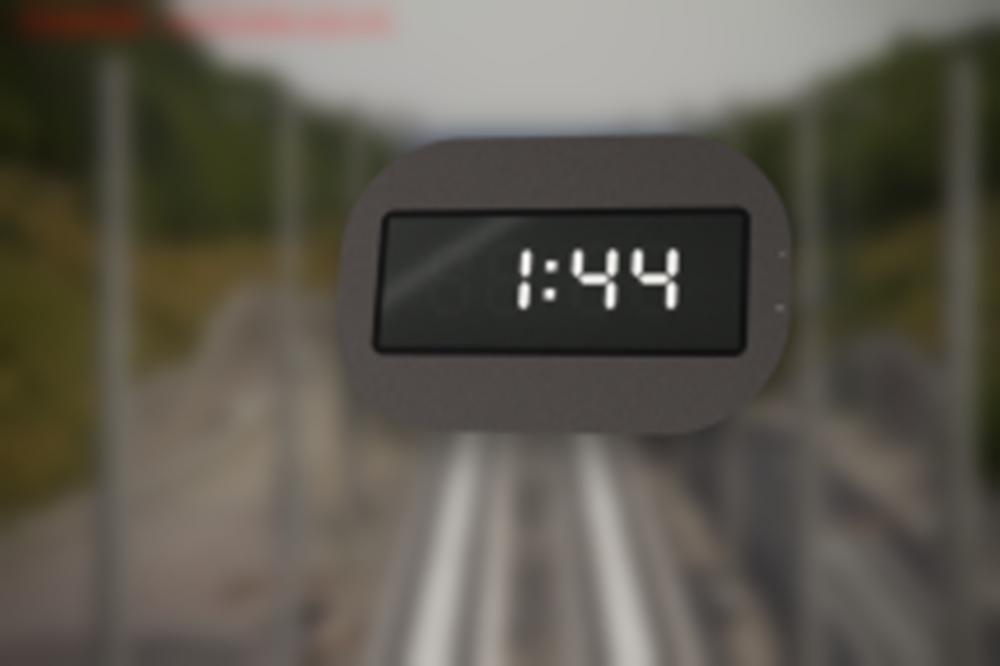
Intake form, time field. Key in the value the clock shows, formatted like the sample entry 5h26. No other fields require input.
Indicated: 1h44
